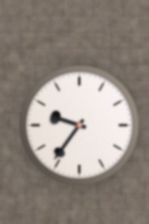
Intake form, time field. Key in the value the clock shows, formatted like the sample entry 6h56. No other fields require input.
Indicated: 9h36
